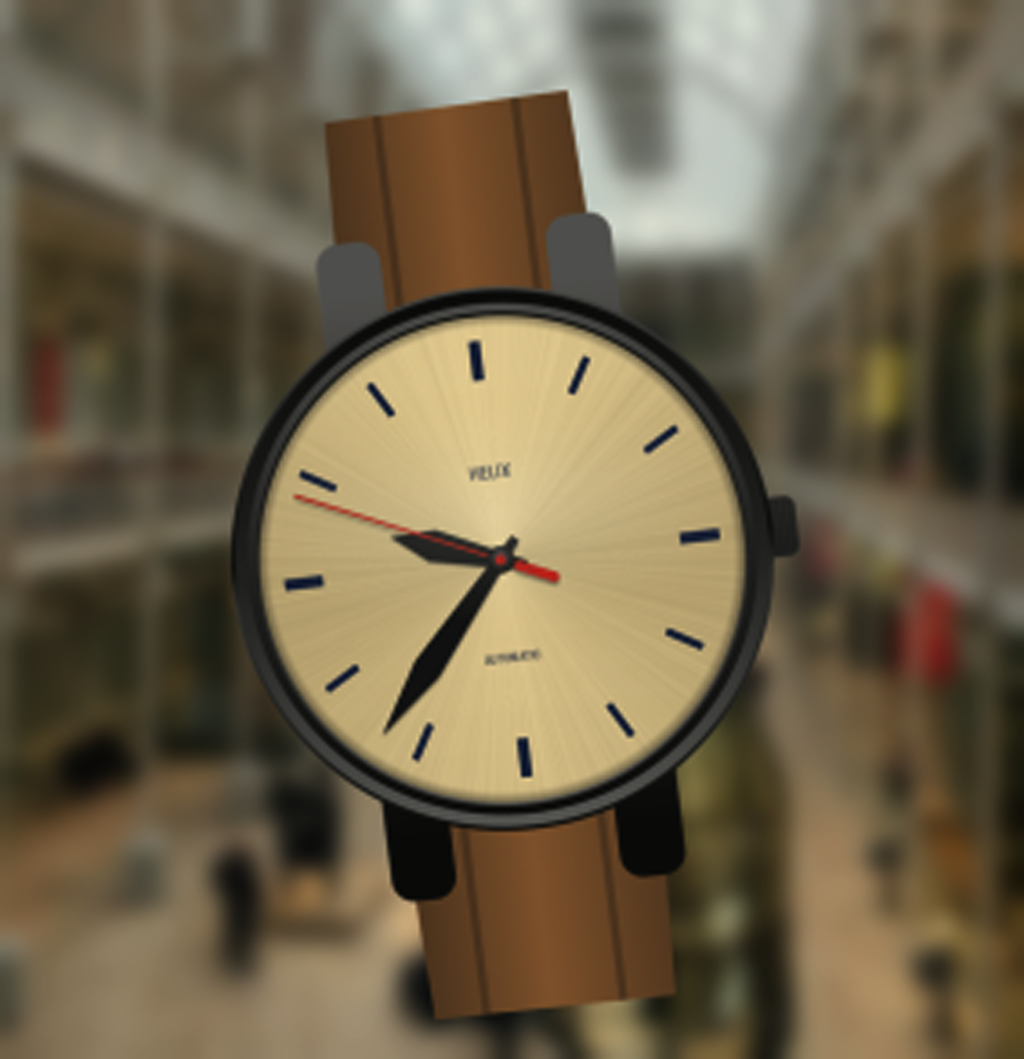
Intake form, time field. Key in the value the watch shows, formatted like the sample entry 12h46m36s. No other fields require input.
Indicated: 9h36m49s
